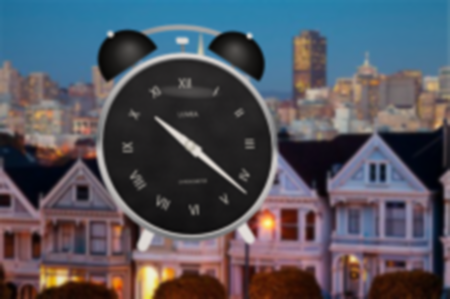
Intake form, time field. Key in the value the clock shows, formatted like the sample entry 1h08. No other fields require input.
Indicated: 10h22
